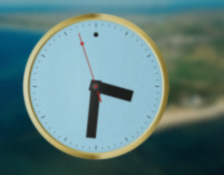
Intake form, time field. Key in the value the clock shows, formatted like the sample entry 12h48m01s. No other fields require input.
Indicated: 3h30m57s
